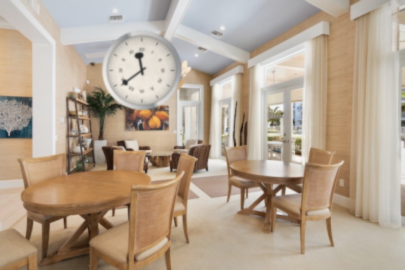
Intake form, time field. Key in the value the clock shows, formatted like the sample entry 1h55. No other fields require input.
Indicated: 11h39
